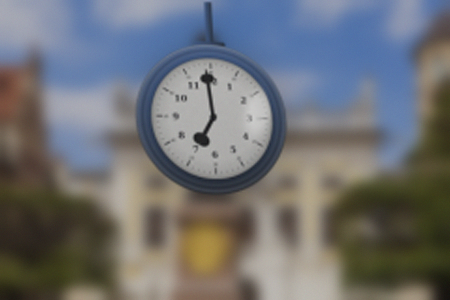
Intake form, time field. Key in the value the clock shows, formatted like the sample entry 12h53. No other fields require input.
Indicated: 6h59
